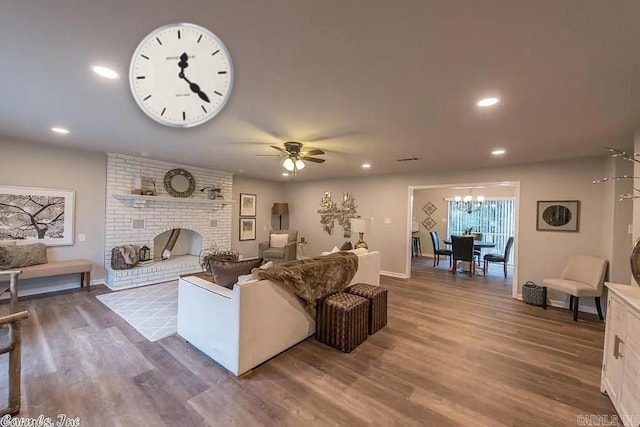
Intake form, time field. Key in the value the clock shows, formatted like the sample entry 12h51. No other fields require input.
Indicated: 12h23
